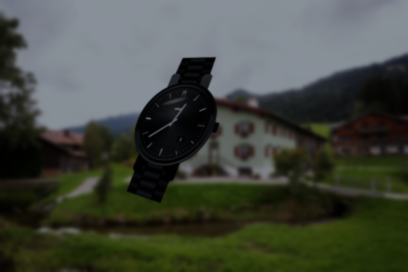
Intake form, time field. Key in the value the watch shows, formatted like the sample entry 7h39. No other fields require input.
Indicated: 12h38
